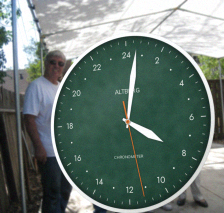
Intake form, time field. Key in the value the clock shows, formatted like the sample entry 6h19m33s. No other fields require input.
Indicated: 8h01m28s
